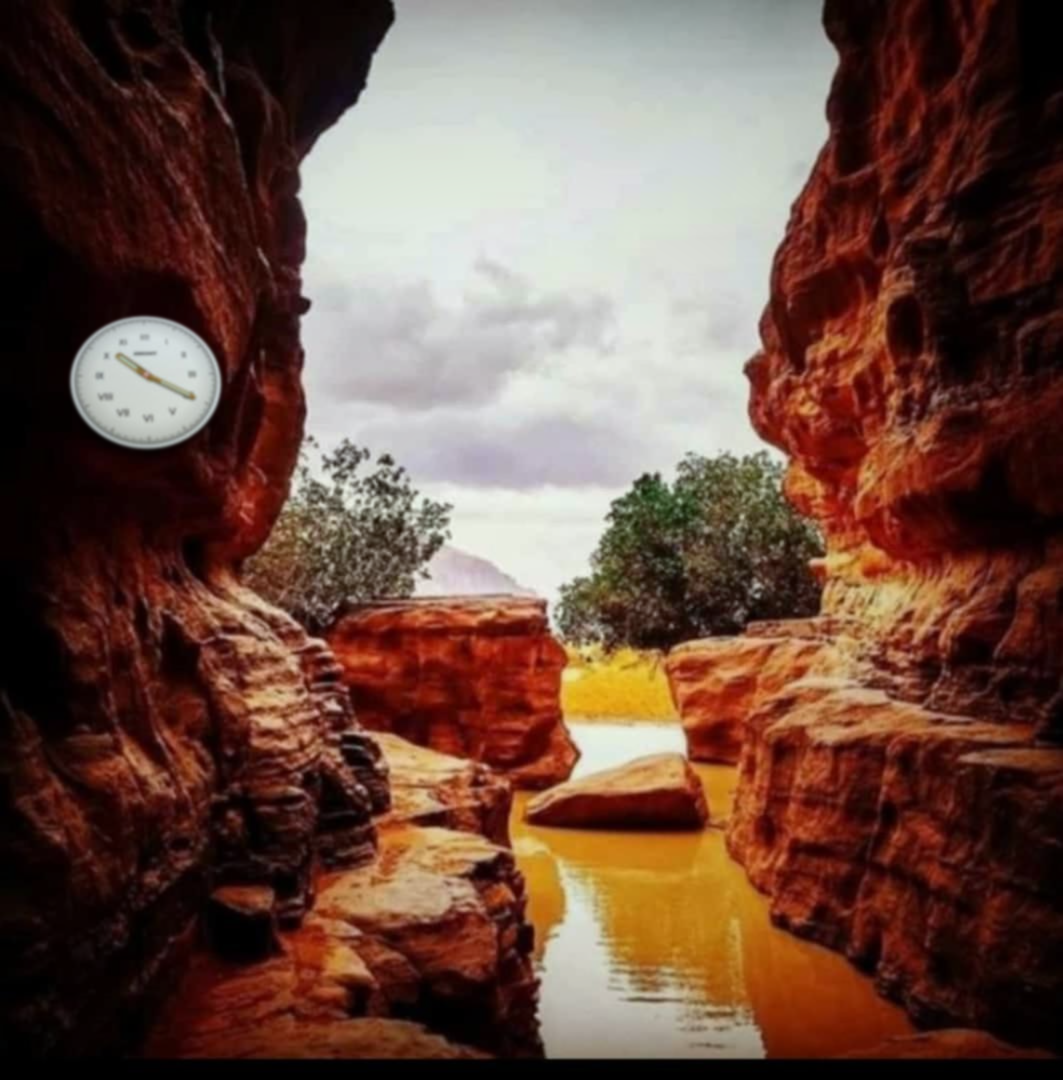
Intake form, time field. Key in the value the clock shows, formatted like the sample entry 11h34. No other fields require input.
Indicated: 10h20
